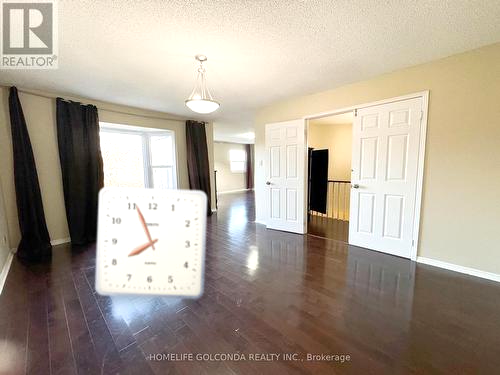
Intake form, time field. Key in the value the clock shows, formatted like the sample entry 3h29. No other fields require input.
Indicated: 7h56
